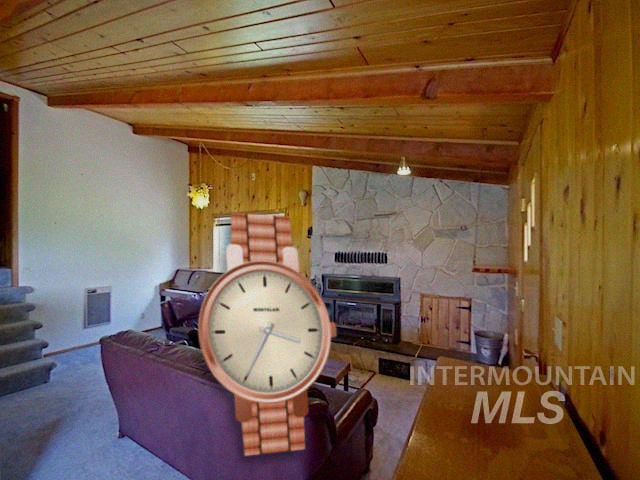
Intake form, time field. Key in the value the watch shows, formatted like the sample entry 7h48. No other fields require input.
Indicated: 3h35
